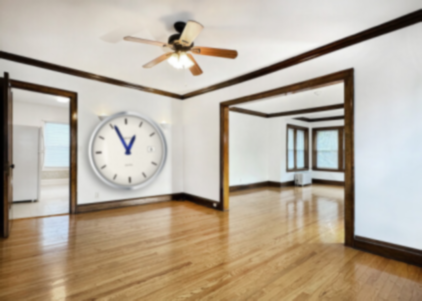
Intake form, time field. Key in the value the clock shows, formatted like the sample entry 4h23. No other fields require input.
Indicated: 12h56
